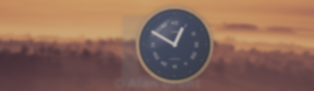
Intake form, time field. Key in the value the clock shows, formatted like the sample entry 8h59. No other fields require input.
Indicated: 12h50
